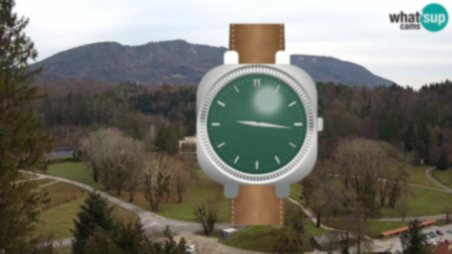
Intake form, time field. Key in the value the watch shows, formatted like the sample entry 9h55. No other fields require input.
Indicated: 9h16
